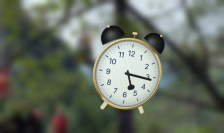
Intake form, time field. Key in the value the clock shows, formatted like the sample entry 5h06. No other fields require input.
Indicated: 5h16
